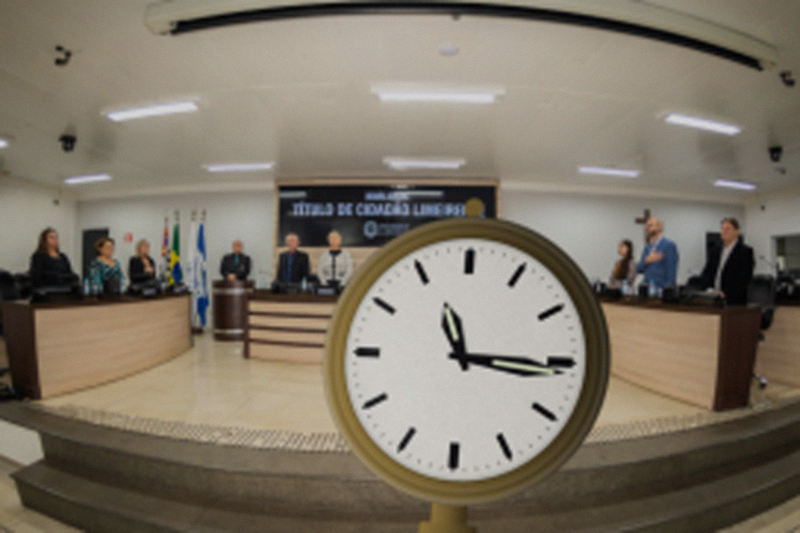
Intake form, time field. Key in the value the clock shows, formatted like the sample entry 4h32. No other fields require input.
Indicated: 11h16
